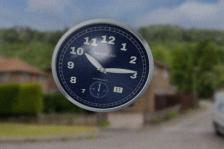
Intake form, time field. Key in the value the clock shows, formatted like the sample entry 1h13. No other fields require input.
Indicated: 10h14
